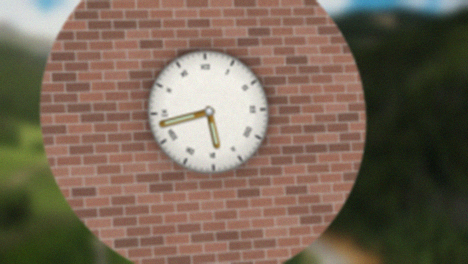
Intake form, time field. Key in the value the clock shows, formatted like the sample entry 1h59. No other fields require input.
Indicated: 5h43
